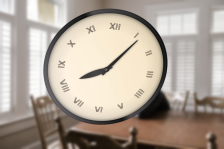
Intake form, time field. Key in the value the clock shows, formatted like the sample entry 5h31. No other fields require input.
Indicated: 8h06
